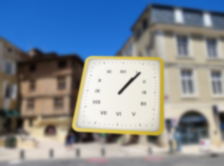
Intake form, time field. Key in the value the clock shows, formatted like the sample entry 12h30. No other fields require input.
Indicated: 1h06
